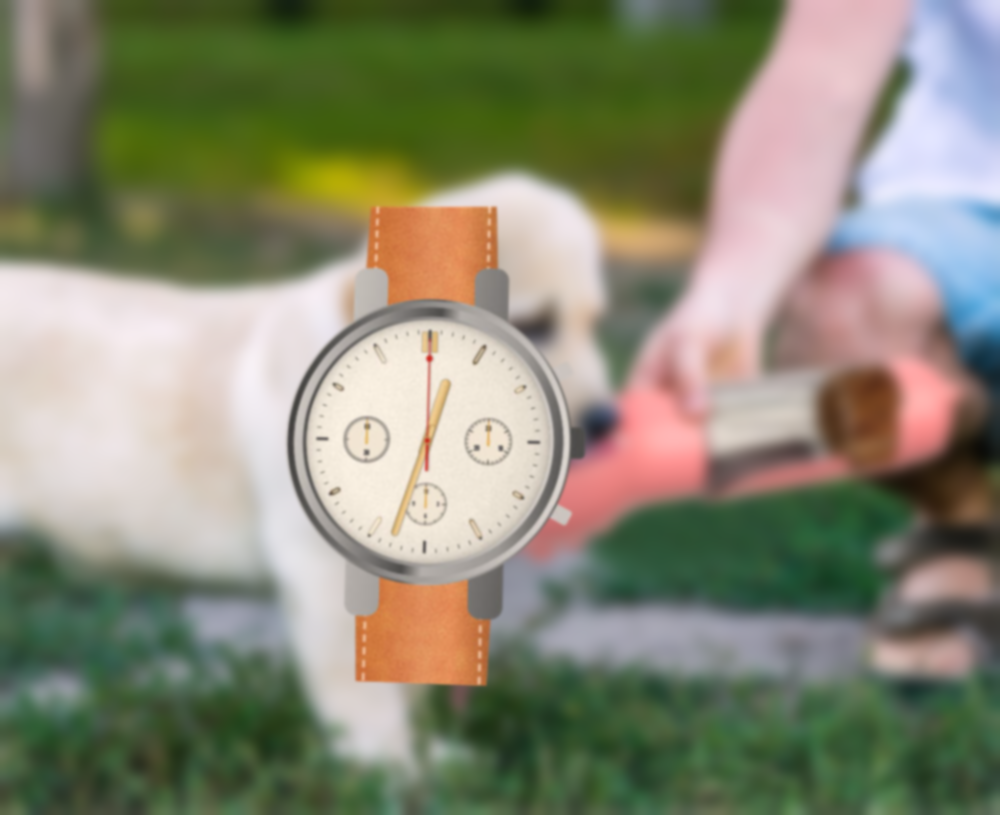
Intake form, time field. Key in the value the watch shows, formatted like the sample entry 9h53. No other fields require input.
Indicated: 12h33
